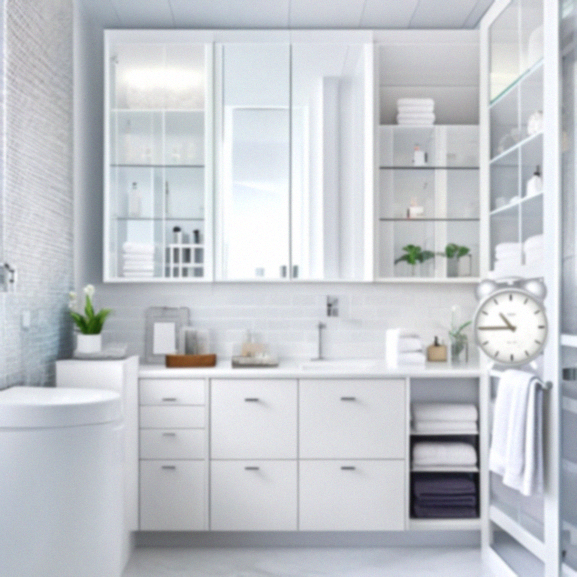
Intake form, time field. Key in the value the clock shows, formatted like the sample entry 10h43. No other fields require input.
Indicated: 10h45
